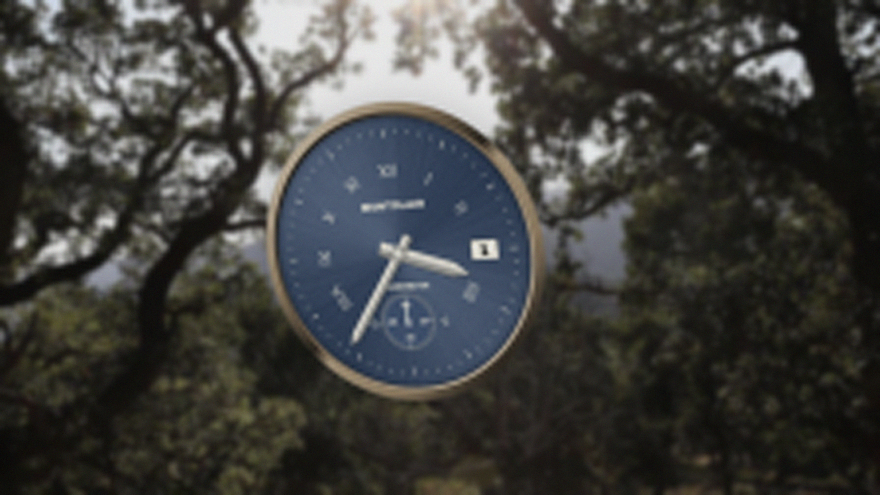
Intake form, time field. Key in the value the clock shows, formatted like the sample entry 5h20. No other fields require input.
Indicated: 3h36
